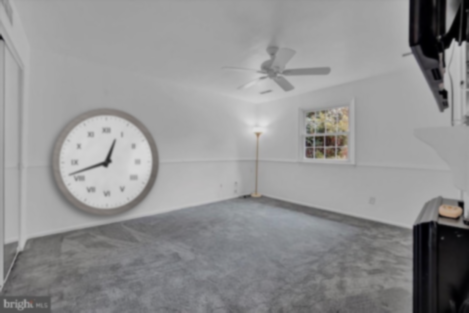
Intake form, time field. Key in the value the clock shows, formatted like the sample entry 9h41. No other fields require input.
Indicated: 12h42
